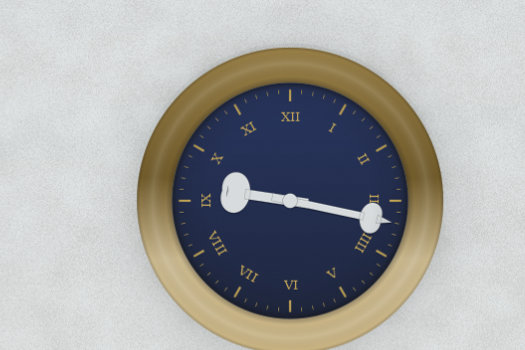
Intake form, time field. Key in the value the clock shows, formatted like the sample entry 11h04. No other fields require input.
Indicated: 9h17
